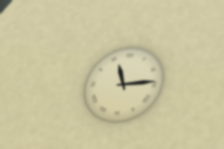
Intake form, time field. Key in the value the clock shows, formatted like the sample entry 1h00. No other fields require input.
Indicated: 11h14
